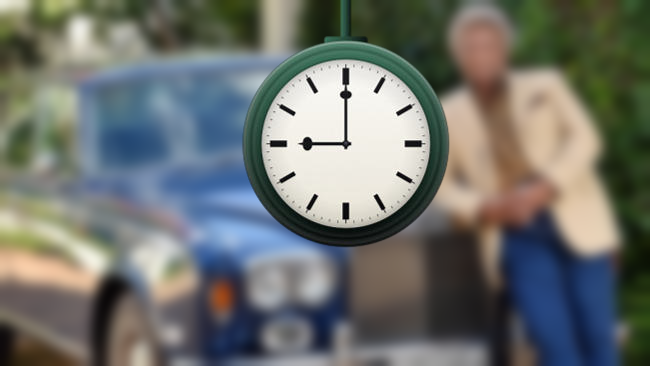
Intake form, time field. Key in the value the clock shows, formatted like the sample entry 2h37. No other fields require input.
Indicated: 9h00
